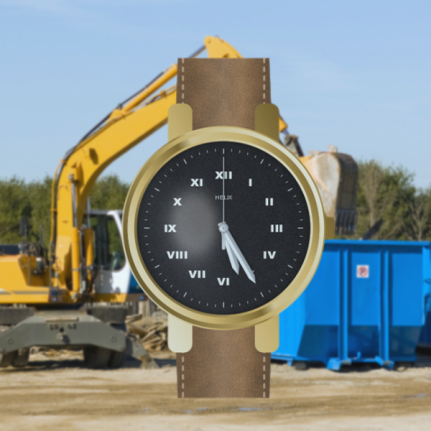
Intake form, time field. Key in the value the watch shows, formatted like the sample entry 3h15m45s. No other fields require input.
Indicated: 5h25m00s
